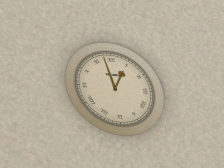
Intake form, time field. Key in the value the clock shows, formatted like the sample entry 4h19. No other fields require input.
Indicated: 12h58
